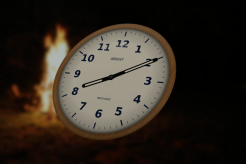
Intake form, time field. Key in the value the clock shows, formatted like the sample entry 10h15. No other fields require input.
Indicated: 8h10
